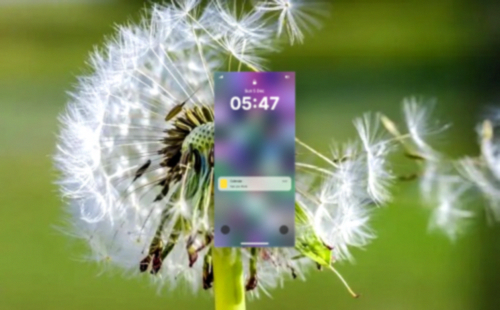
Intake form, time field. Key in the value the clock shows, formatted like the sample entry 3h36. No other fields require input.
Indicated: 5h47
